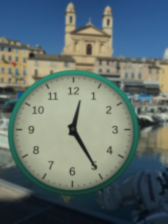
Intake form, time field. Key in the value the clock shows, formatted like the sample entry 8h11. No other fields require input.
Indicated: 12h25
